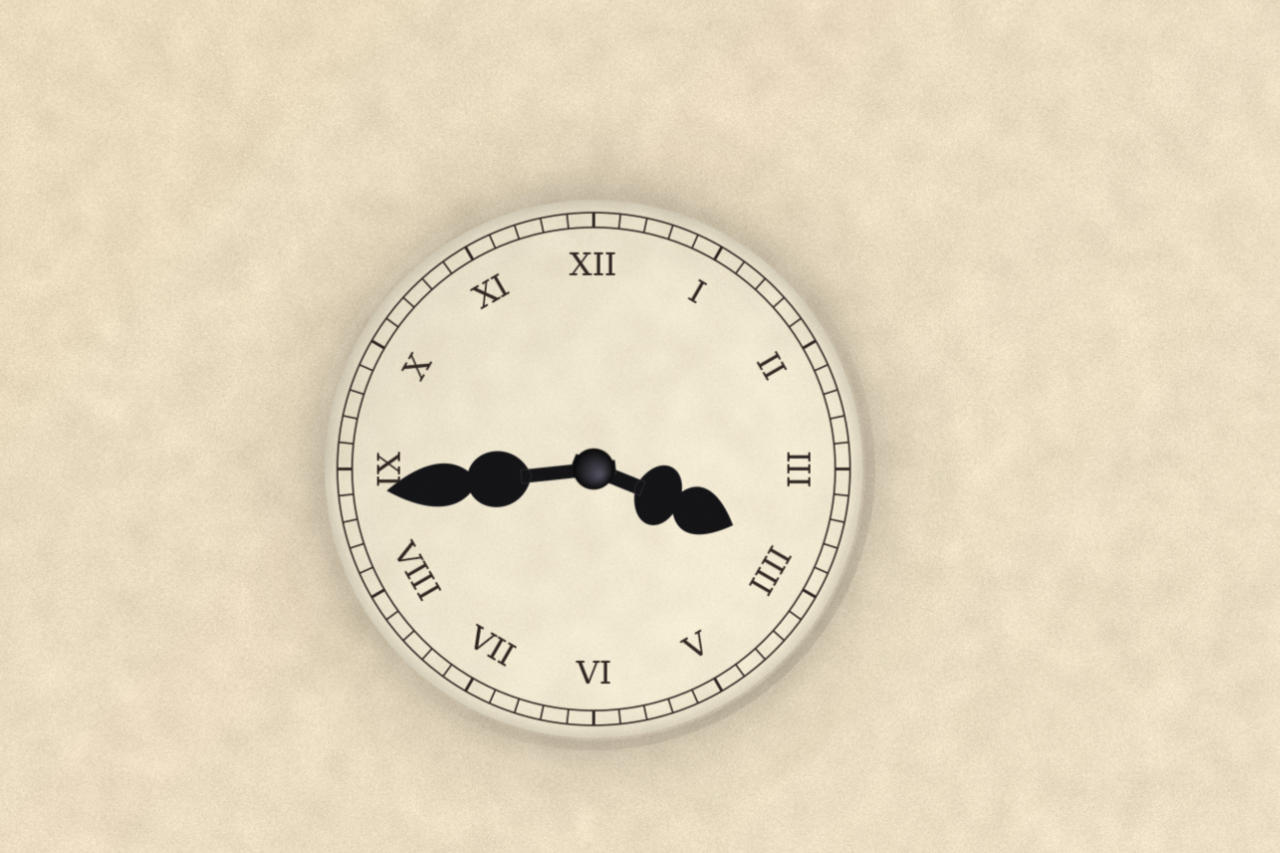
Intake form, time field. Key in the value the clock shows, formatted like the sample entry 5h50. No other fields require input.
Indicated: 3h44
